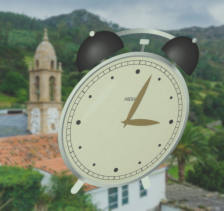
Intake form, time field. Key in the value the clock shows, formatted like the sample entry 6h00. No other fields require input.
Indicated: 3h03
